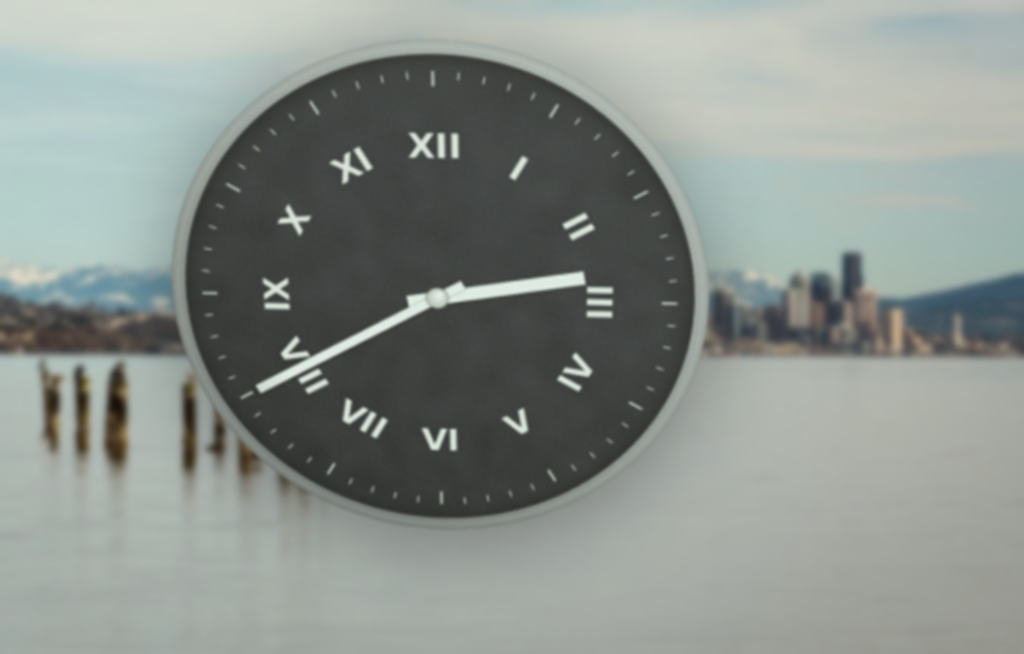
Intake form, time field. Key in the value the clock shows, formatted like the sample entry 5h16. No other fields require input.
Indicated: 2h40
